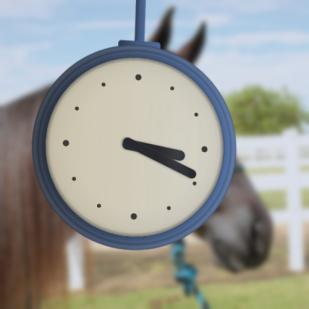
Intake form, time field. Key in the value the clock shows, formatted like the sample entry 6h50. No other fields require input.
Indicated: 3h19
